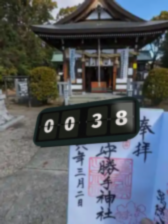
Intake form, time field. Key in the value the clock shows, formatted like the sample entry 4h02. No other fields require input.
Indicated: 0h38
